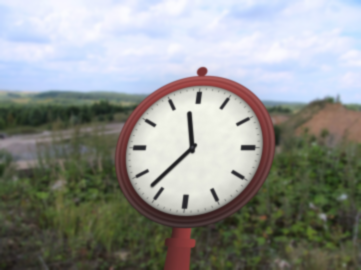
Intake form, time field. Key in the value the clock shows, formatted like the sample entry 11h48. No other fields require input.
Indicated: 11h37
